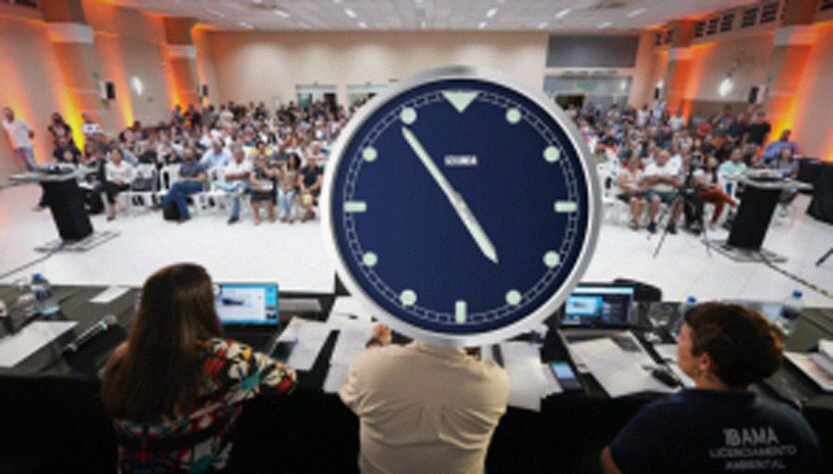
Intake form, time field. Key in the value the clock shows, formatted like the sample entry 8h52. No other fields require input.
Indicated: 4h54
